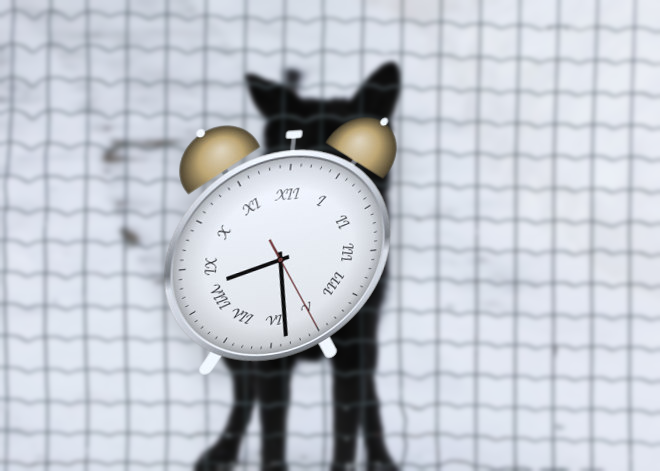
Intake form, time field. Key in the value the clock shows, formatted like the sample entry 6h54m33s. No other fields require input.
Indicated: 8h28m25s
